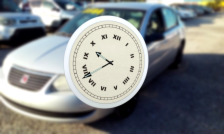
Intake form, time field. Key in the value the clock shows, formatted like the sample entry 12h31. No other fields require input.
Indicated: 9h38
